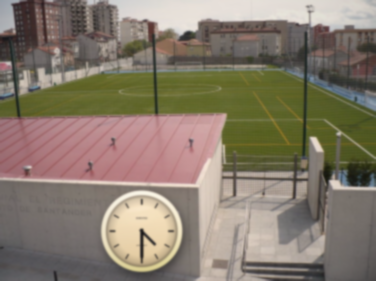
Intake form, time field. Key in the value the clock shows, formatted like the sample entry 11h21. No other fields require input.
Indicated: 4h30
